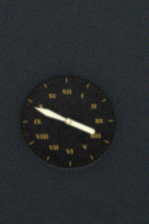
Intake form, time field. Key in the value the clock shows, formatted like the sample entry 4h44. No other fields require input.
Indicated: 3h49
